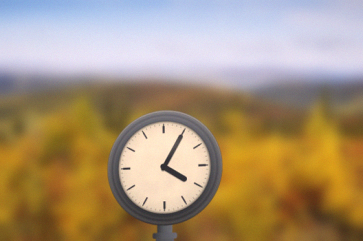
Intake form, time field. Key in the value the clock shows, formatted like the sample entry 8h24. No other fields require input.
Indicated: 4h05
